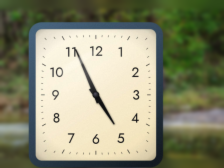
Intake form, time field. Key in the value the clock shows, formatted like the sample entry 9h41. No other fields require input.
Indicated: 4h56
